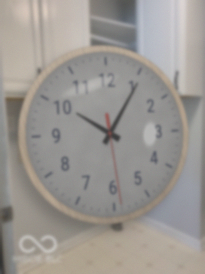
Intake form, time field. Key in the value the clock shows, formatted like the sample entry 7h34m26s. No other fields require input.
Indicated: 10h05m29s
